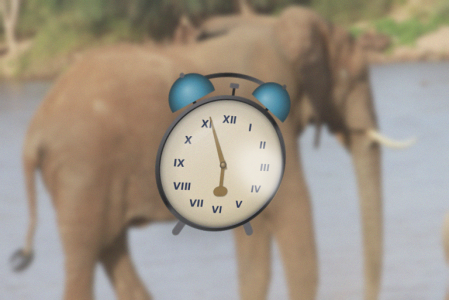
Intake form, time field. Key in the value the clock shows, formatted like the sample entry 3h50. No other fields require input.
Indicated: 5h56
